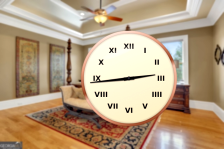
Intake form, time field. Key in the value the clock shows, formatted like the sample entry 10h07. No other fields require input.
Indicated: 2h44
